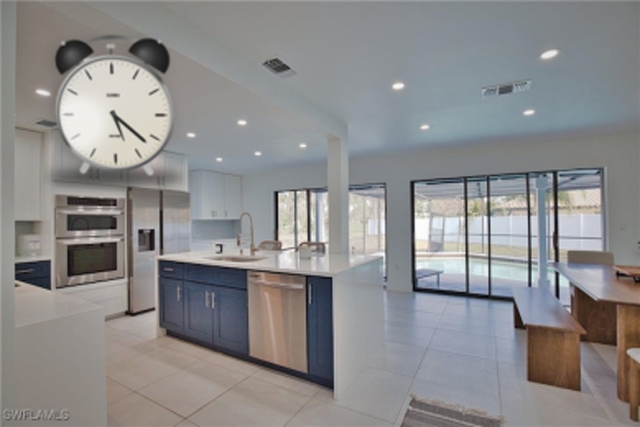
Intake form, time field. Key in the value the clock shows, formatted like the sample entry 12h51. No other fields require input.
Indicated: 5h22
